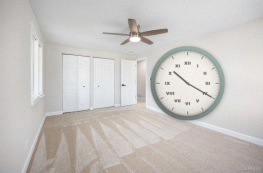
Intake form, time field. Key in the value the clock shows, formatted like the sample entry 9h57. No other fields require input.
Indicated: 10h20
